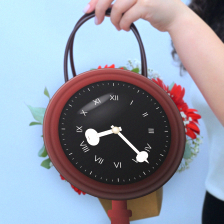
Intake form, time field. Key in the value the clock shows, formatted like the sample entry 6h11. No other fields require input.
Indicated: 8h23
